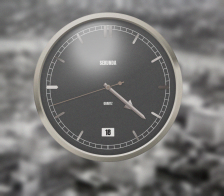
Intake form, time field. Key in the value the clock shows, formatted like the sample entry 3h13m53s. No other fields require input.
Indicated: 4h21m42s
